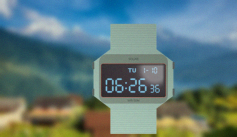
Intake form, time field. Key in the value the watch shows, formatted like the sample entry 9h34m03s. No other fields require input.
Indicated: 6h26m36s
